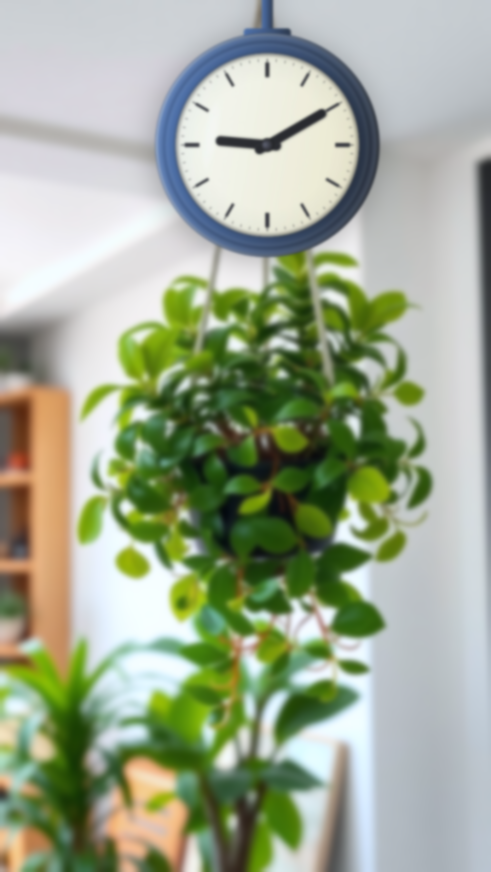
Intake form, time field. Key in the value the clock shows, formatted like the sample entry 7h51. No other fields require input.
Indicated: 9h10
